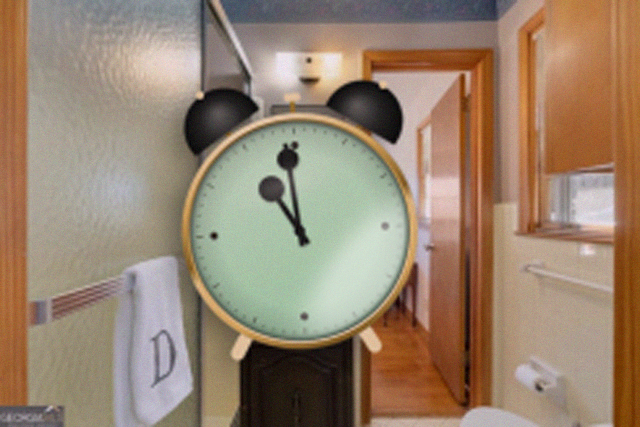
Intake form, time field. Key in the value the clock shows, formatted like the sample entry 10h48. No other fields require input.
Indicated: 10h59
